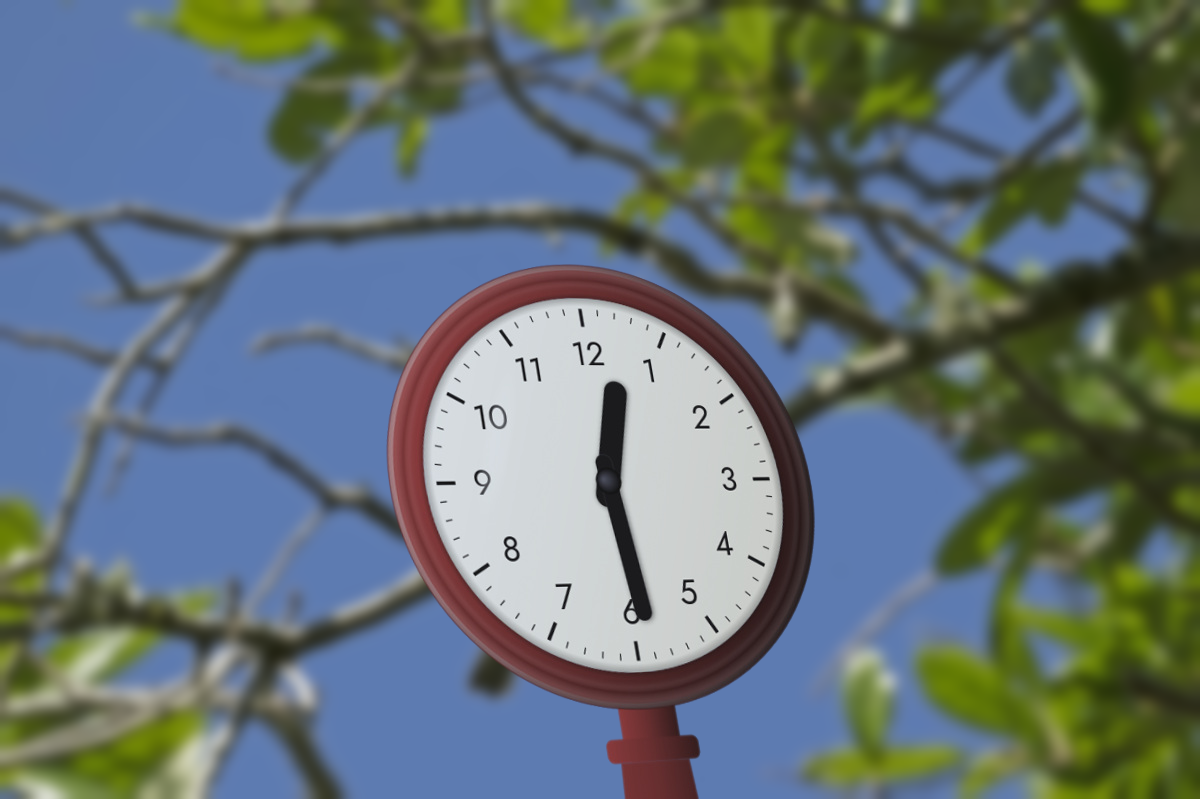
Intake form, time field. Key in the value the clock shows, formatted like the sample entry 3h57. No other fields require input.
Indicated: 12h29
